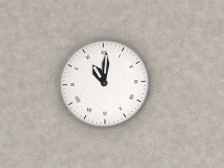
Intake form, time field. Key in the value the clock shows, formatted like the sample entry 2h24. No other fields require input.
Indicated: 11h01
